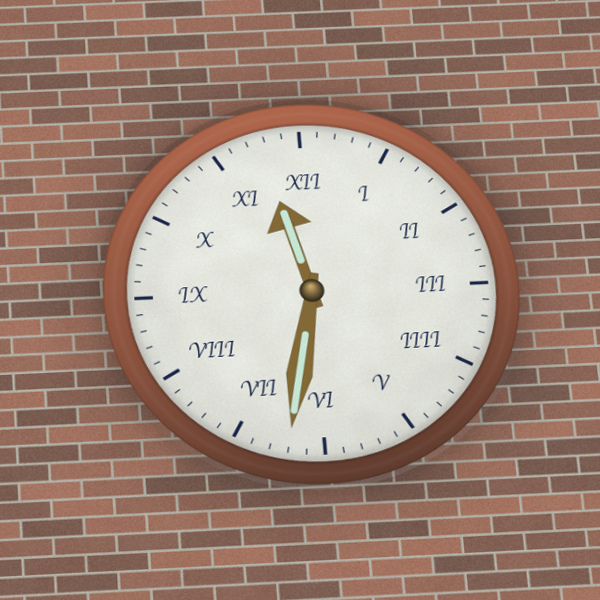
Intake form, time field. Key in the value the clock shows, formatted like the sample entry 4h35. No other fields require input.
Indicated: 11h32
